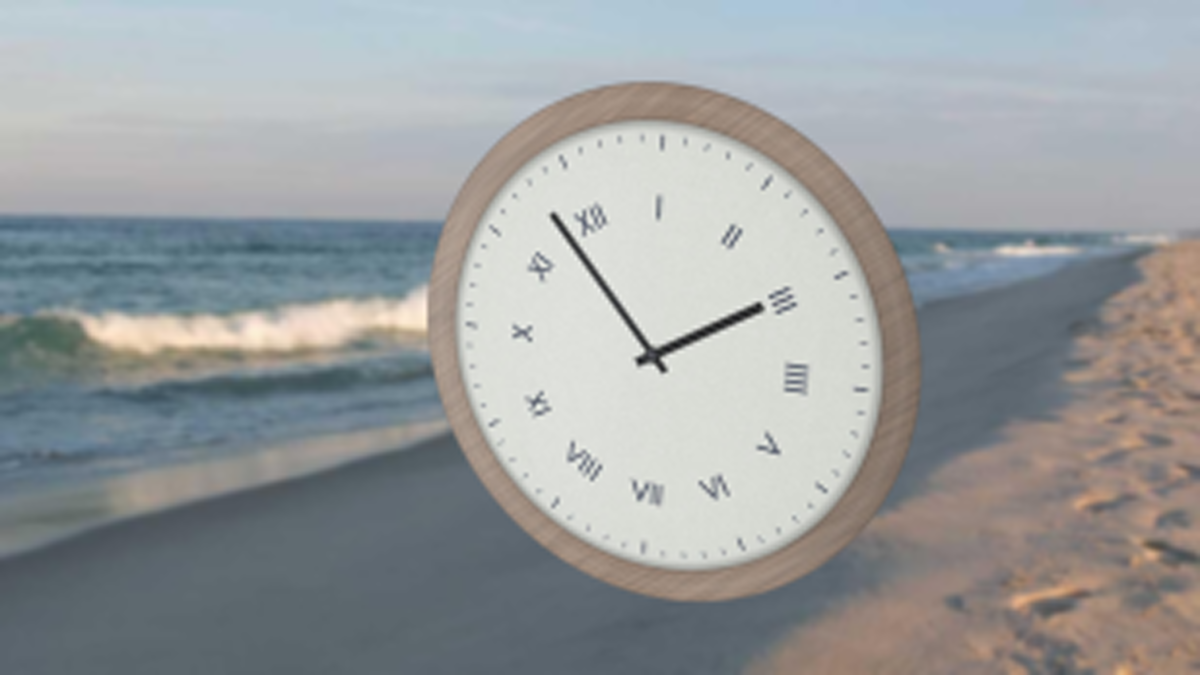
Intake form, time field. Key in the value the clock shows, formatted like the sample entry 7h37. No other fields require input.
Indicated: 2h58
